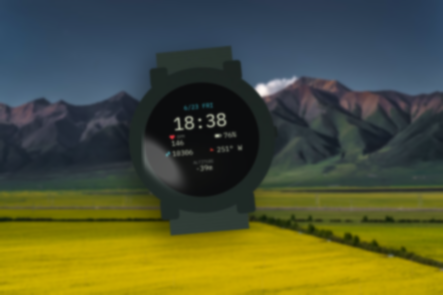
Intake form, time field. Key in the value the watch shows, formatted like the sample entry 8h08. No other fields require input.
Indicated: 18h38
